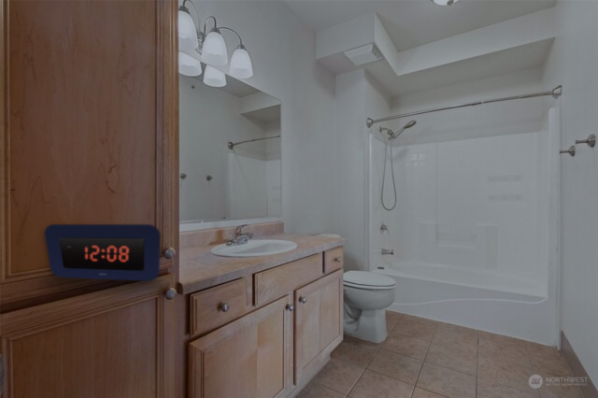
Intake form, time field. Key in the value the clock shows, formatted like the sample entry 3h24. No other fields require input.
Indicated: 12h08
